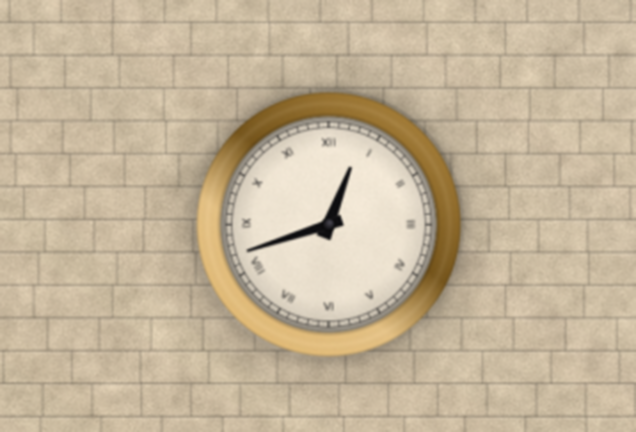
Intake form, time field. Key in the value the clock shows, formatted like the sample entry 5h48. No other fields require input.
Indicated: 12h42
